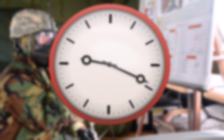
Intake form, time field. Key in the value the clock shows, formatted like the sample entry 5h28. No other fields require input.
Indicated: 9h19
